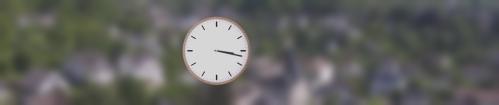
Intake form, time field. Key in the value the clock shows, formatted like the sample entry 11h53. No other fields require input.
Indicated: 3h17
